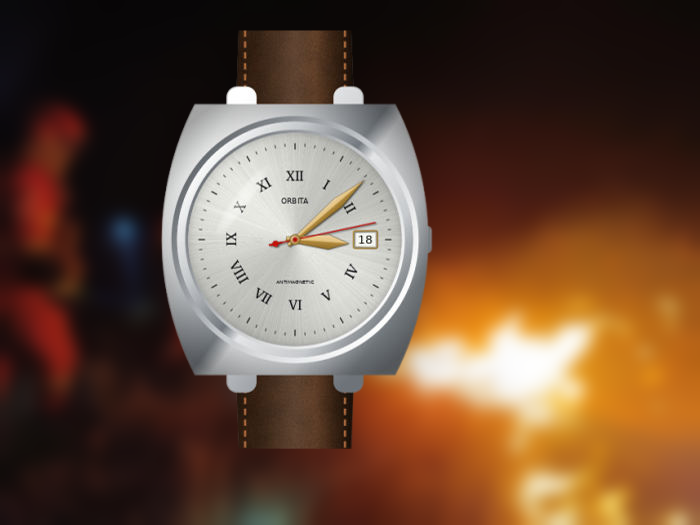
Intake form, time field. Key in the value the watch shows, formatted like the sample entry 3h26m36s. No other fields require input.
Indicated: 3h08m13s
